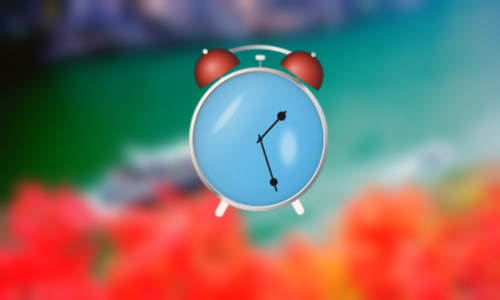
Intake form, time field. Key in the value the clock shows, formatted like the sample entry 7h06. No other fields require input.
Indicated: 1h27
